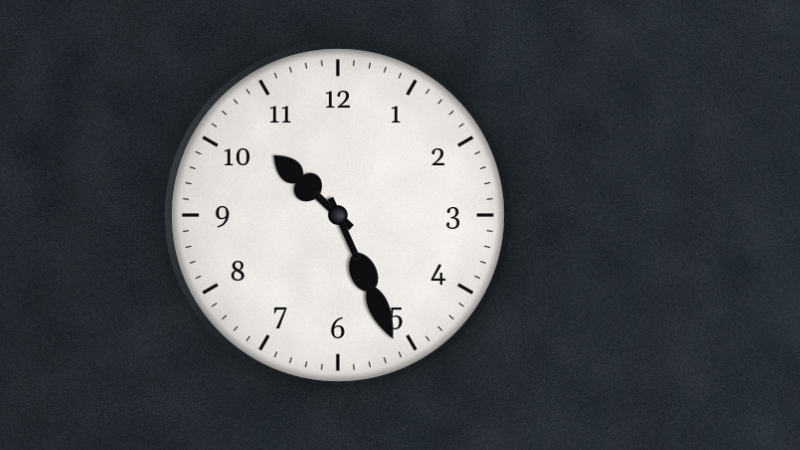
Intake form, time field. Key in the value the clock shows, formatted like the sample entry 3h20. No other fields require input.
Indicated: 10h26
